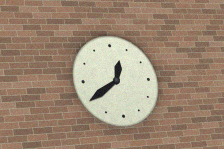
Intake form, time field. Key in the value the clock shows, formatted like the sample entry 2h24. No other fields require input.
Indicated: 12h40
